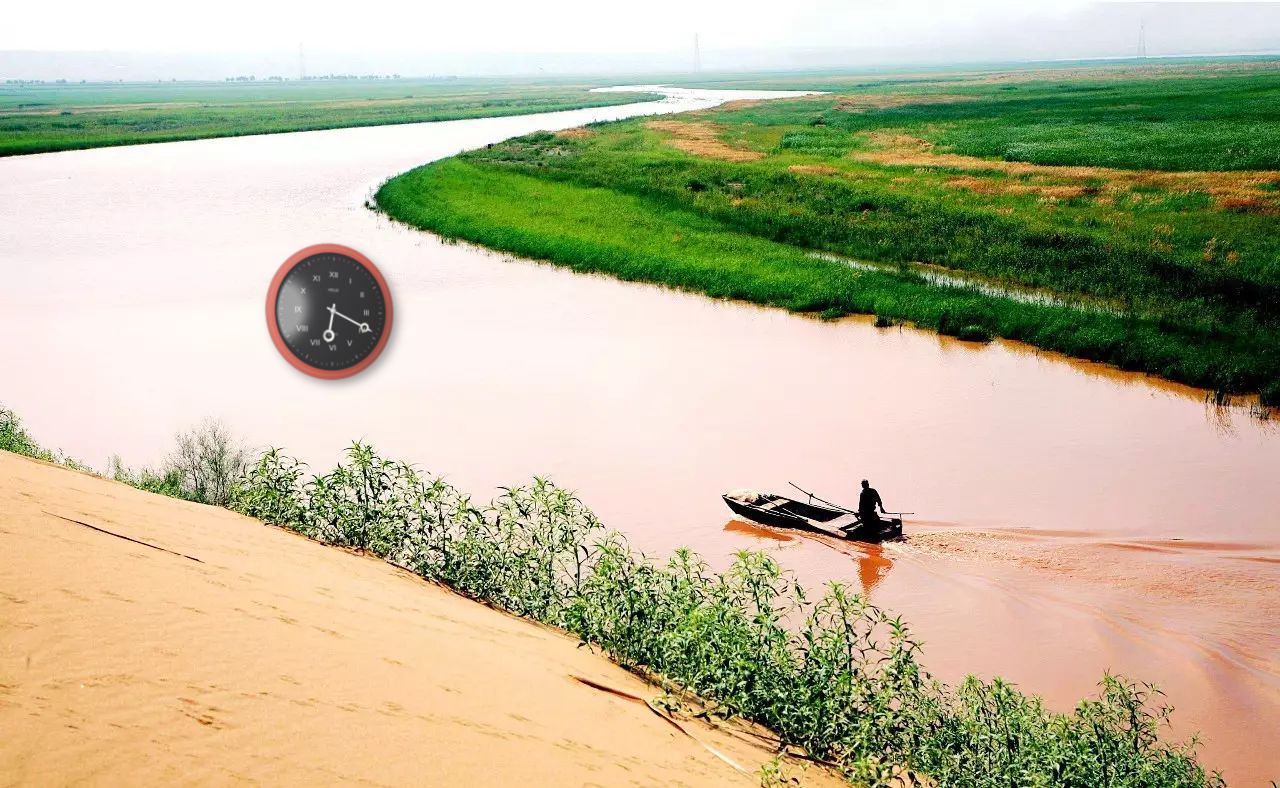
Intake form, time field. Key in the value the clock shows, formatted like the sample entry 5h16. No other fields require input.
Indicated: 6h19
